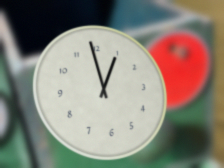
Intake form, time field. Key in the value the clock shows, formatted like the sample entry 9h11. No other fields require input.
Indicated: 12h59
